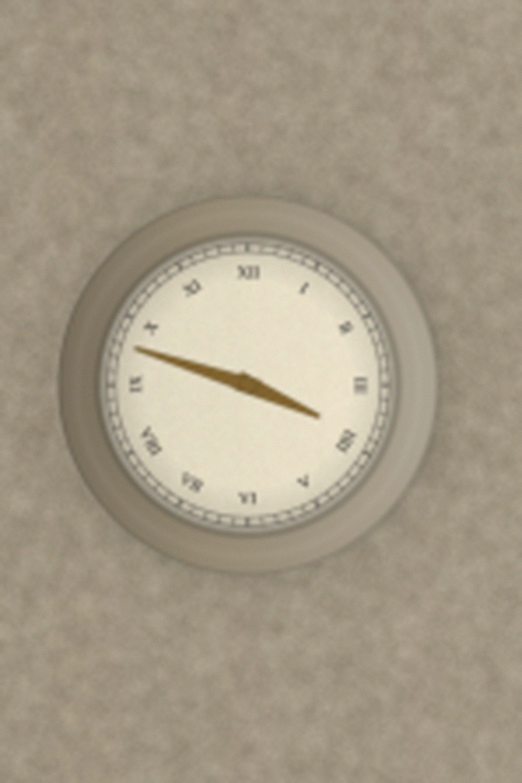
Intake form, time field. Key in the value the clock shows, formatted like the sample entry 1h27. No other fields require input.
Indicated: 3h48
